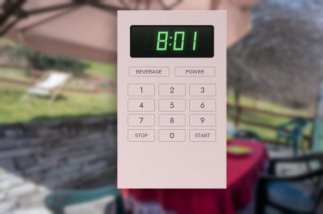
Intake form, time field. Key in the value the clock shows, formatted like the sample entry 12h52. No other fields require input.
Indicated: 8h01
